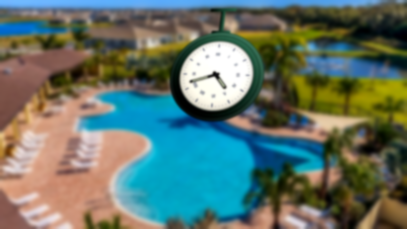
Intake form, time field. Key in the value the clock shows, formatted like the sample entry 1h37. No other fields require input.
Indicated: 4h42
